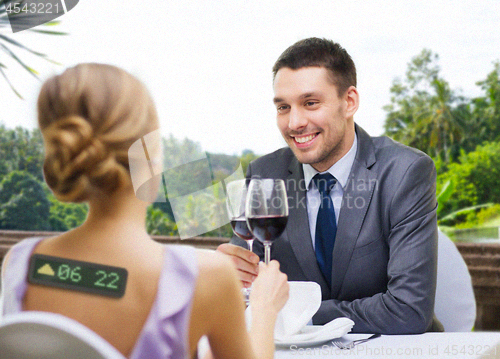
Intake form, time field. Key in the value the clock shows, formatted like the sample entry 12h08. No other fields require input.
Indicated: 6h22
